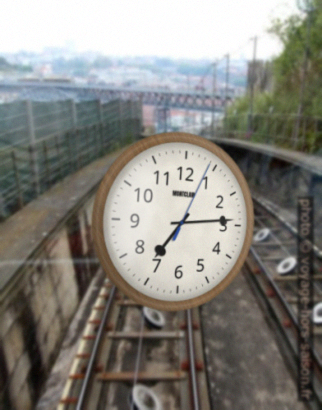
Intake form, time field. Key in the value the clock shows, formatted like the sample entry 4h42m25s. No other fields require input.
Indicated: 7h14m04s
